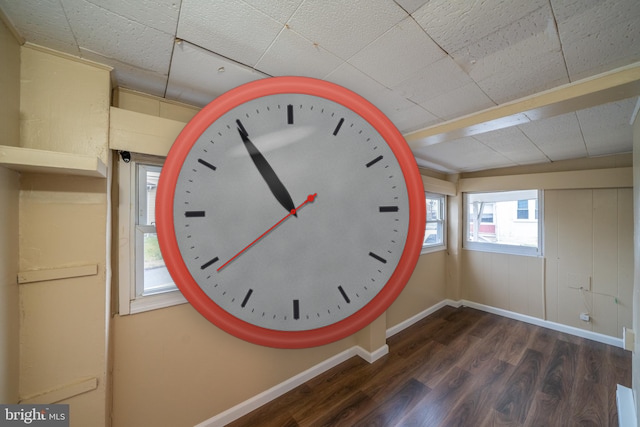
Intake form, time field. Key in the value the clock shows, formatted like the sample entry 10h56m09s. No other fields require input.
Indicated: 10h54m39s
